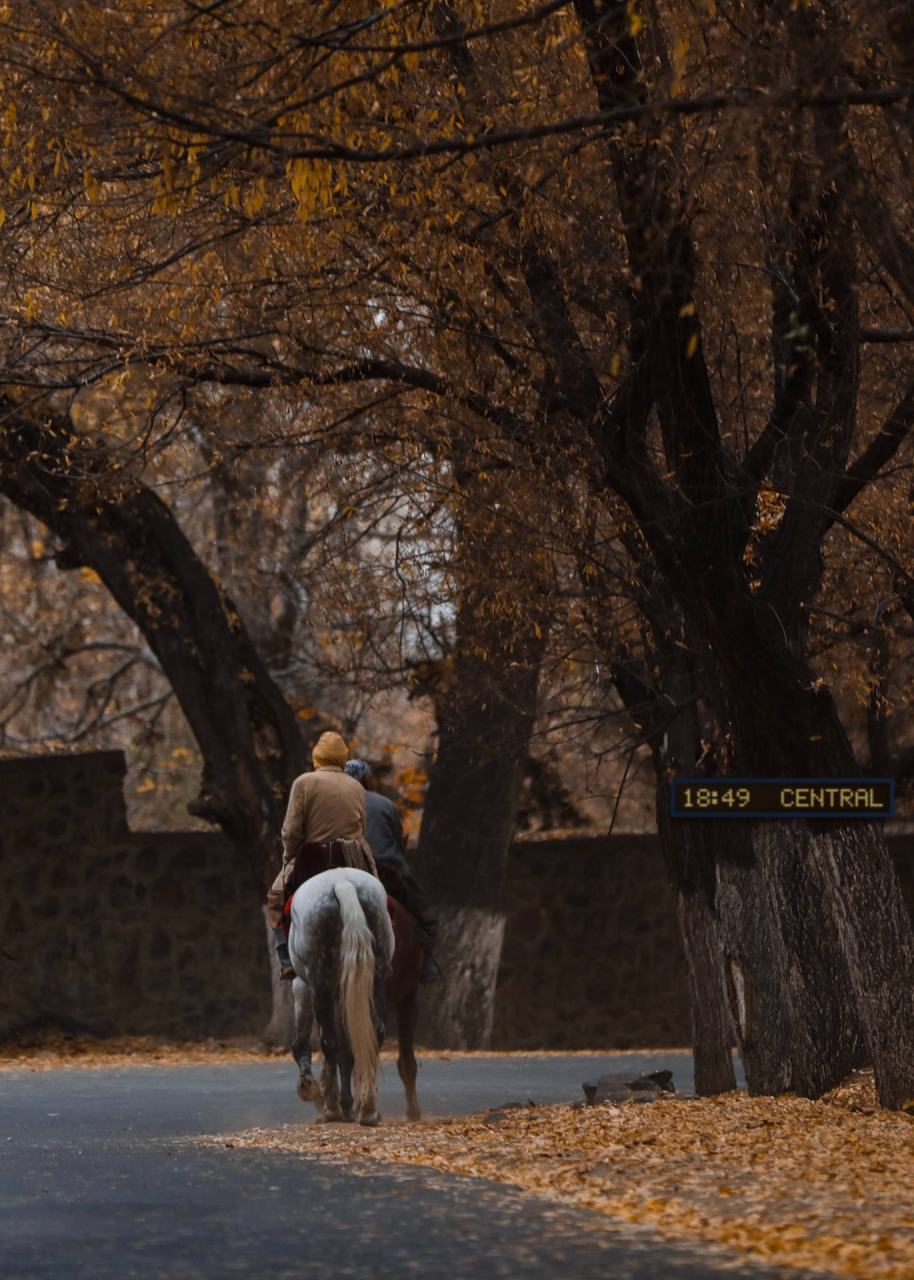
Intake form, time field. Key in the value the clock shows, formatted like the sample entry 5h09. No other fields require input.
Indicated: 18h49
